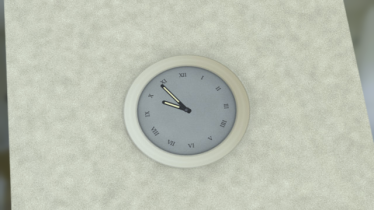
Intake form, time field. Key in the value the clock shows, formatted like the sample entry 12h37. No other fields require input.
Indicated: 9h54
